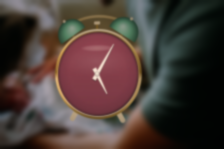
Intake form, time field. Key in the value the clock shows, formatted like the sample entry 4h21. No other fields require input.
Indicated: 5h05
